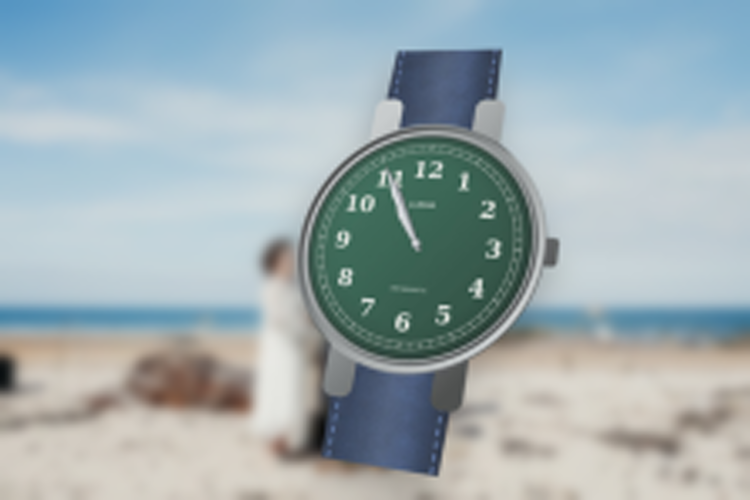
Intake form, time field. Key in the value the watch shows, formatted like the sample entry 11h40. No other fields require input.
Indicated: 10h55
